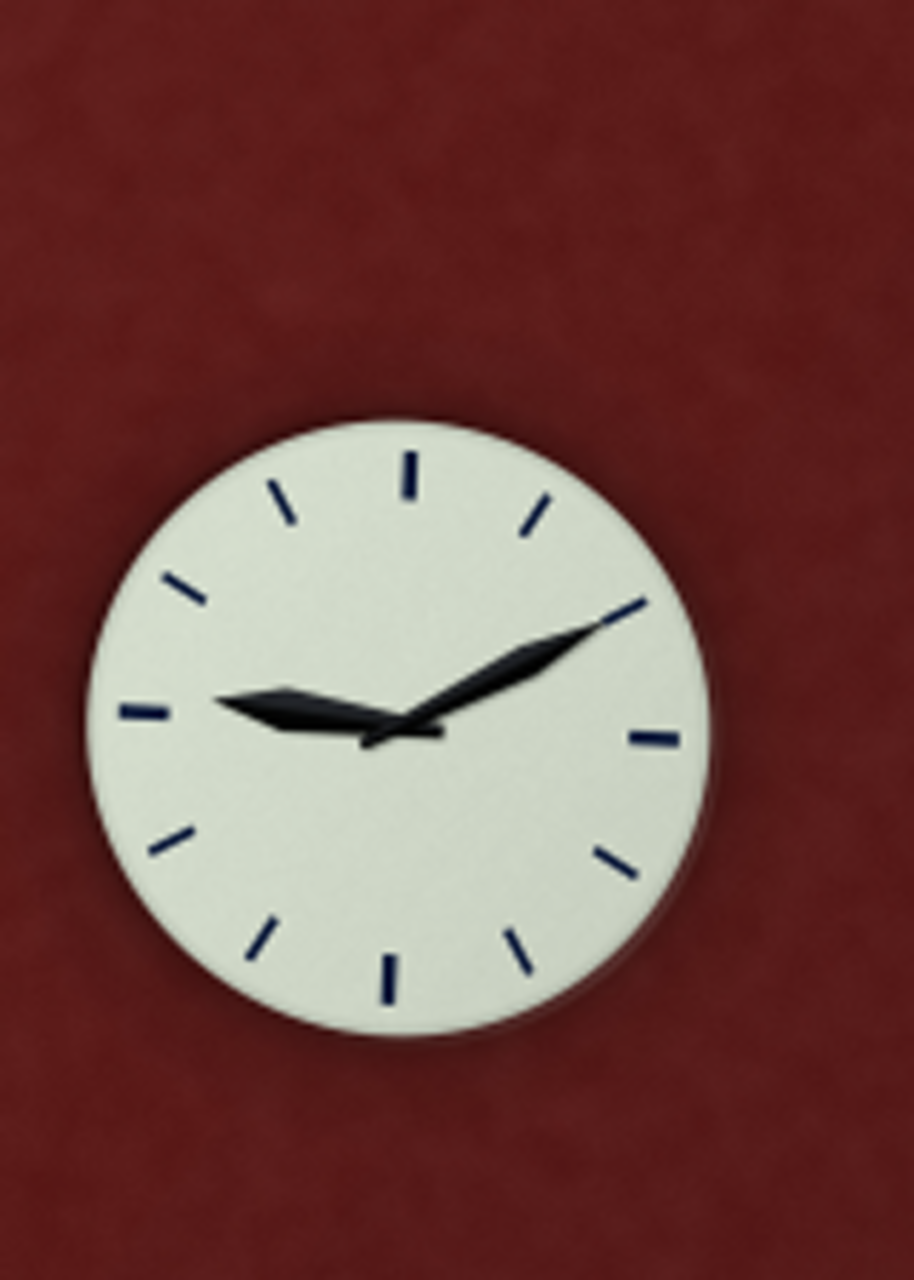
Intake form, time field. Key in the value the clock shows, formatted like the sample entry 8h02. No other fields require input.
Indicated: 9h10
